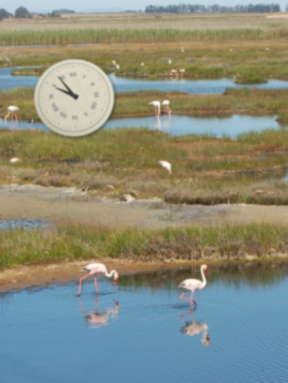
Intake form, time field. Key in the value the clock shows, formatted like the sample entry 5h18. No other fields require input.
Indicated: 9h54
